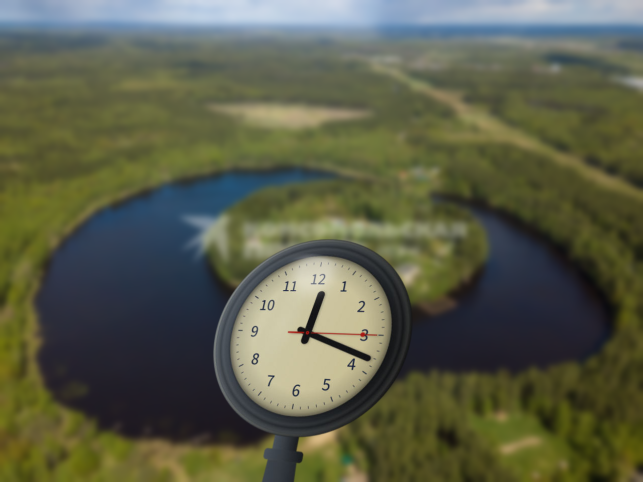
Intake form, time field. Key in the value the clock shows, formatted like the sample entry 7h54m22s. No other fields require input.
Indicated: 12h18m15s
